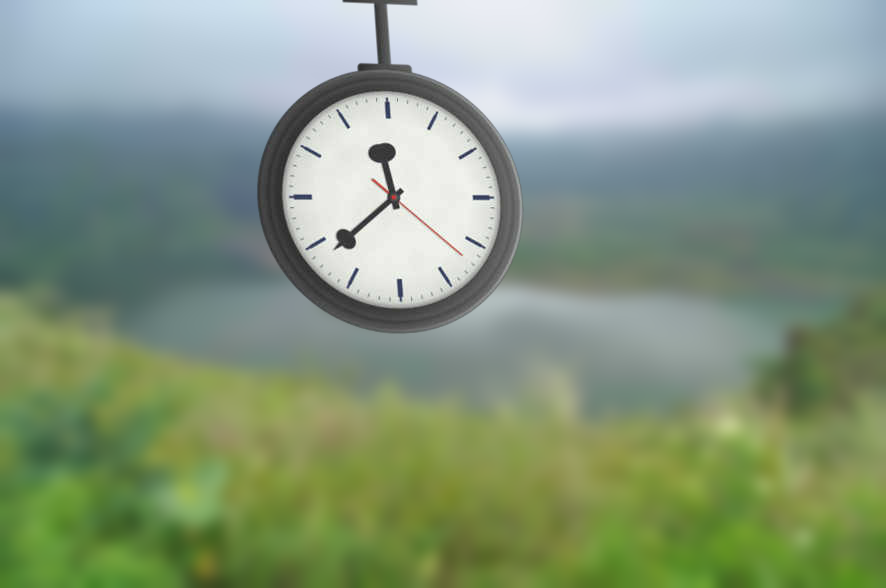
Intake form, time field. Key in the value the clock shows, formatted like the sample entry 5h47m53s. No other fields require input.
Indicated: 11h38m22s
